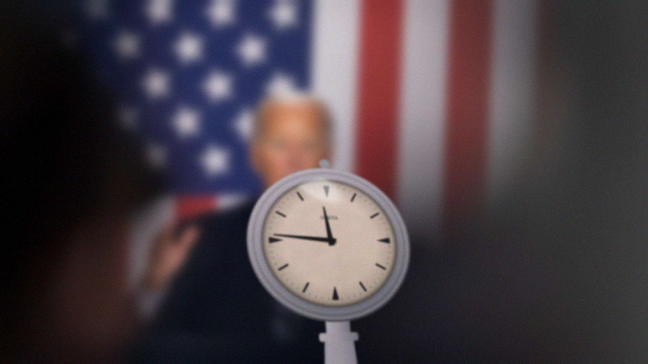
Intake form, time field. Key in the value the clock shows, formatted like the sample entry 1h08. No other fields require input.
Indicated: 11h46
